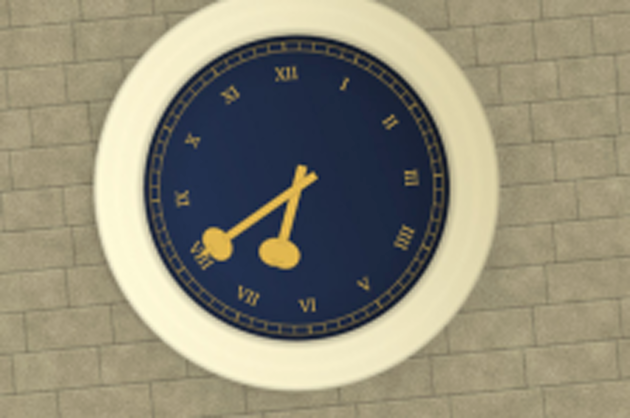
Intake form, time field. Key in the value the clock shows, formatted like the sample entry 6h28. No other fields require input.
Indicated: 6h40
